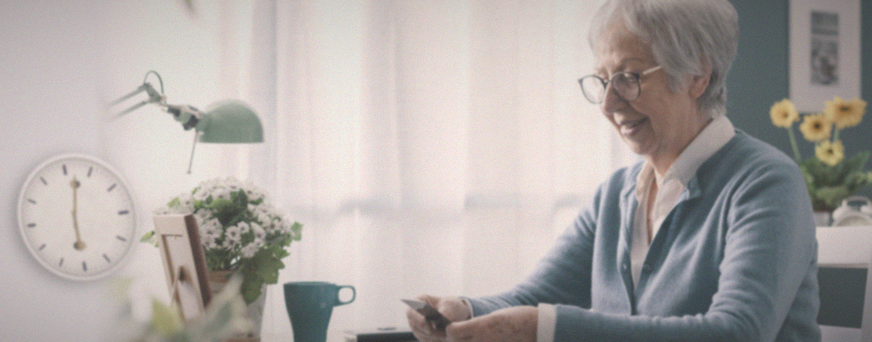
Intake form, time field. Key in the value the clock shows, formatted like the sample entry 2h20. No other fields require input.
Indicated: 6h02
